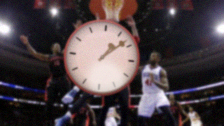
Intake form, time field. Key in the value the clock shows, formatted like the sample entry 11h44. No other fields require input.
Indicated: 1h08
